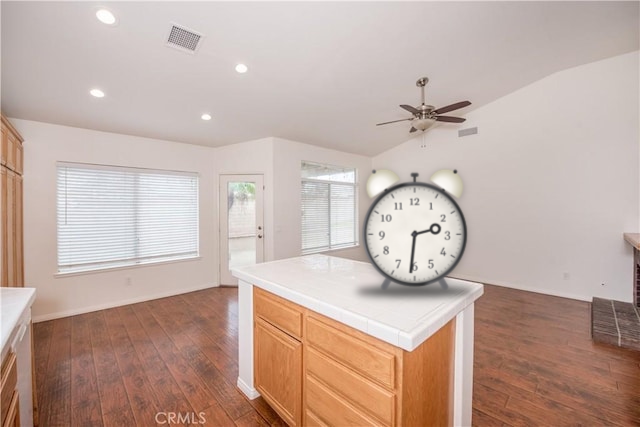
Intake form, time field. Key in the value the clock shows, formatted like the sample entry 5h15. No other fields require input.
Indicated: 2h31
